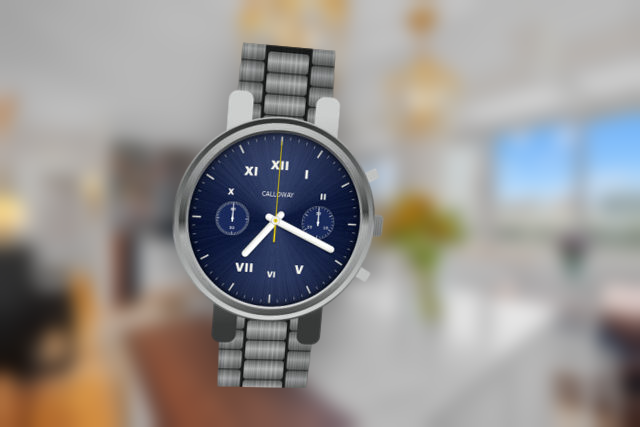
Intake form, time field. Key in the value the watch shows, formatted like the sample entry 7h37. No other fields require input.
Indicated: 7h19
